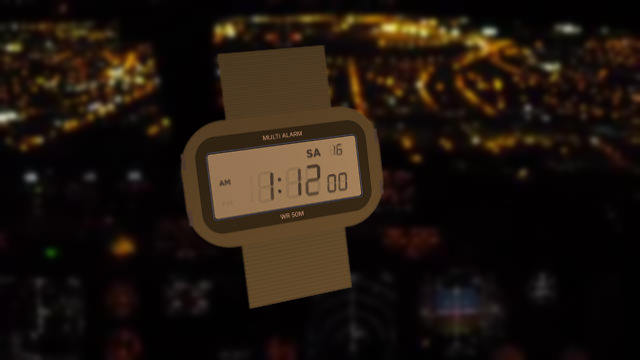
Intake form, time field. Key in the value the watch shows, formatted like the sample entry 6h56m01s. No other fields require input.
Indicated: 1h12m00s
